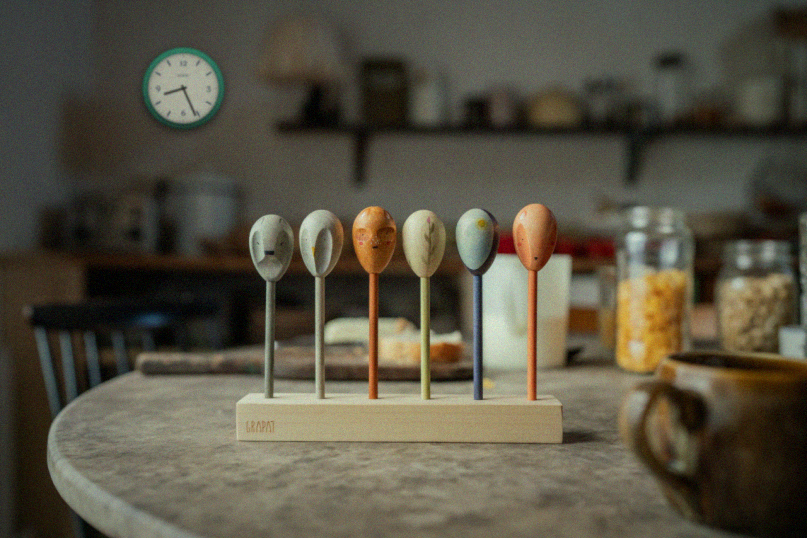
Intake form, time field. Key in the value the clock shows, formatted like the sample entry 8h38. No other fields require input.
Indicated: 8h26
